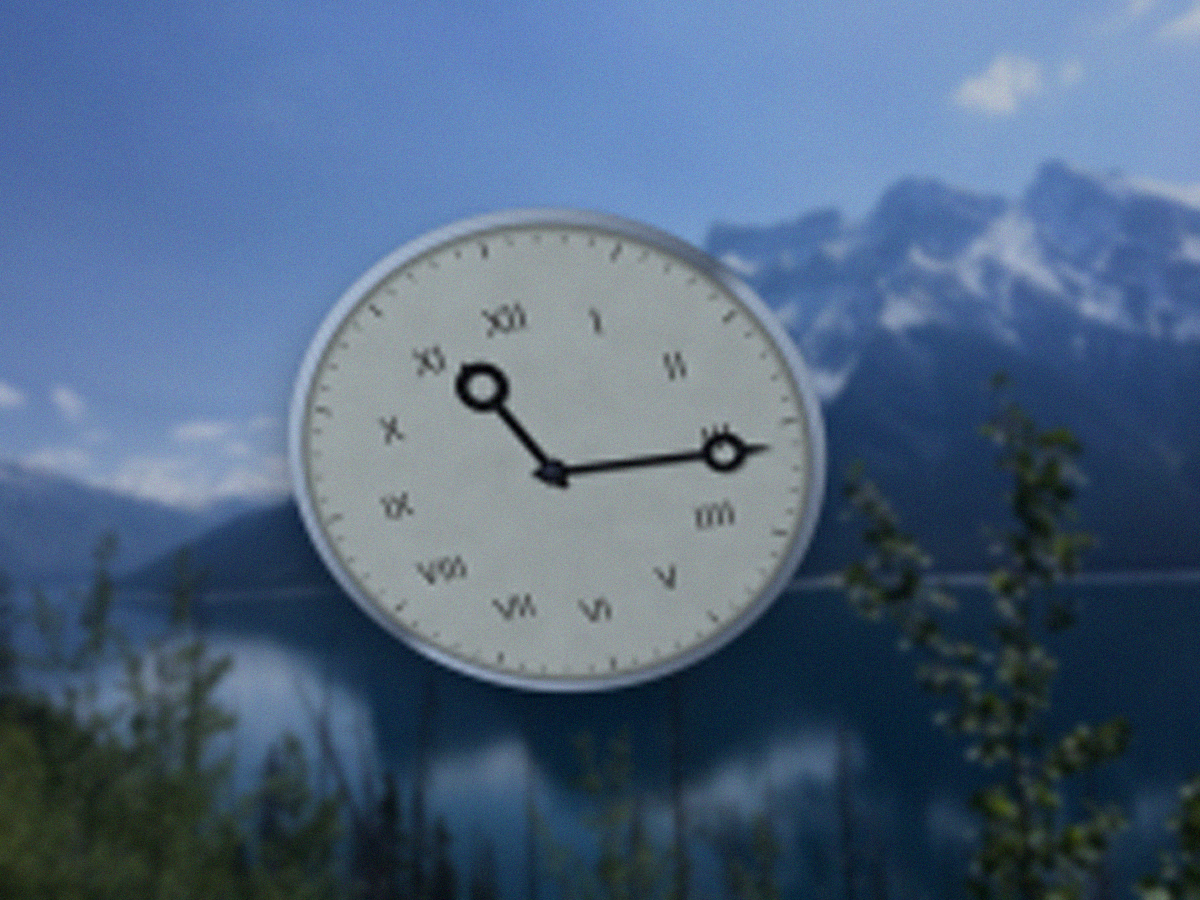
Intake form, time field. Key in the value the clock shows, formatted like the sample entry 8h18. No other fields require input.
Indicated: 11h16
